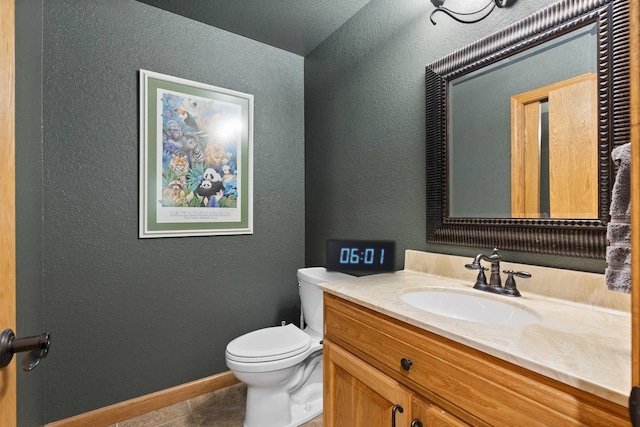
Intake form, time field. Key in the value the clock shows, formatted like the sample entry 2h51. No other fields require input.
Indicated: 6h01
